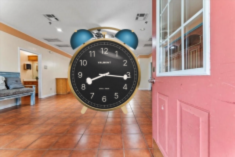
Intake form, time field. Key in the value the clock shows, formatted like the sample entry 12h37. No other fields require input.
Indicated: 8h16
